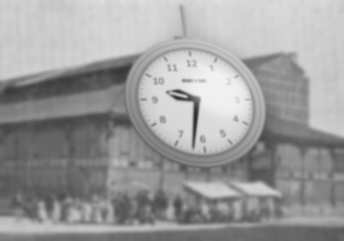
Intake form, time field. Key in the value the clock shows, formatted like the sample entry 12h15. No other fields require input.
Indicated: 9h32
